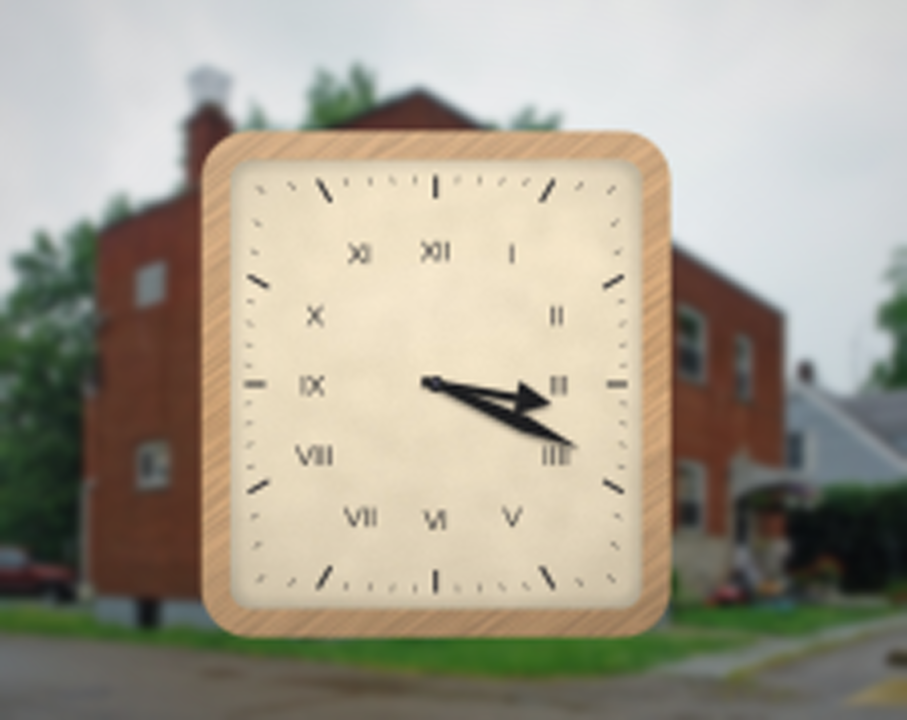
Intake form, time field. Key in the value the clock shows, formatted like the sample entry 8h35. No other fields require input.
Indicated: 3h19
